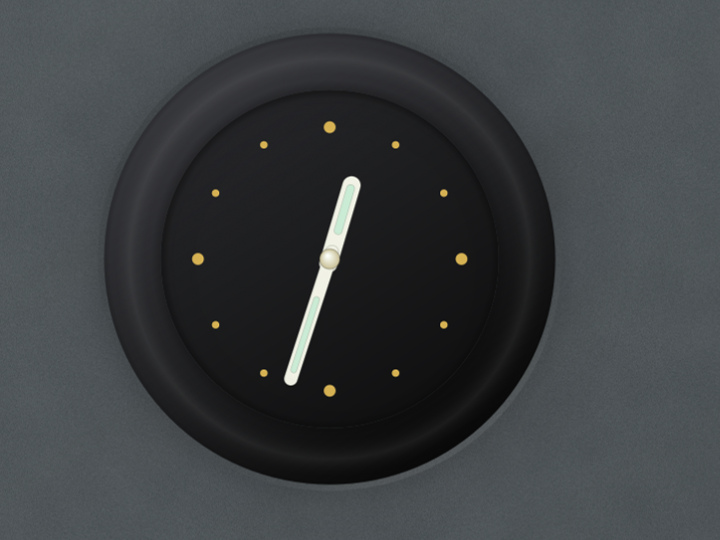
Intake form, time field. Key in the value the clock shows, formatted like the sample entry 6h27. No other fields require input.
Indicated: 12h33
